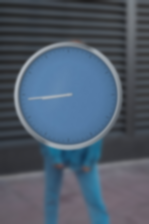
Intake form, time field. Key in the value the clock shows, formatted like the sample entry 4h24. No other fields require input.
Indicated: 8h44
